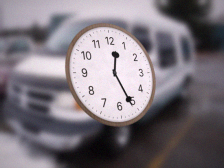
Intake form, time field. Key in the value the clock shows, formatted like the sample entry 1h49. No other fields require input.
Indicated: 12h26
